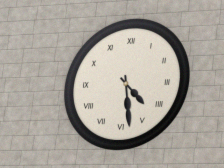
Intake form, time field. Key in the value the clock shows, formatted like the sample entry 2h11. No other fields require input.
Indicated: 4h28
